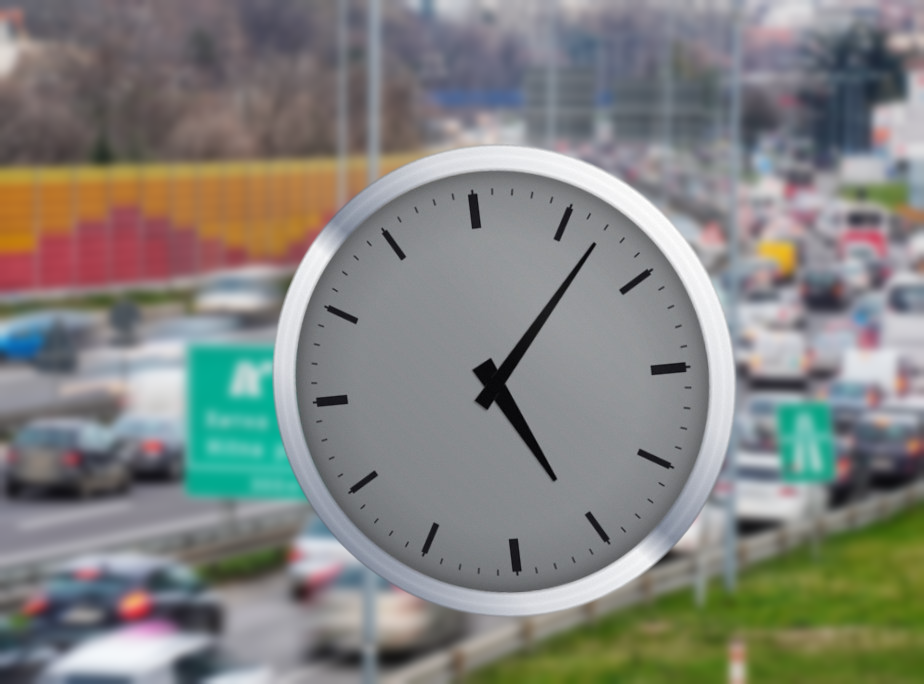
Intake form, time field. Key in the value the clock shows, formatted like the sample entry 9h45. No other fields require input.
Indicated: 5h07
